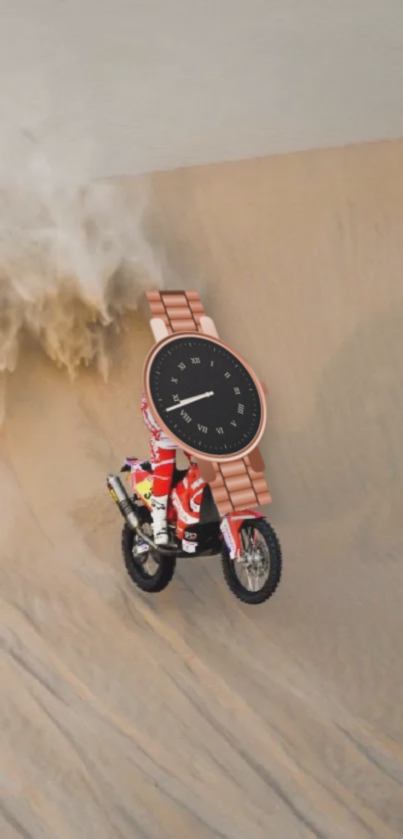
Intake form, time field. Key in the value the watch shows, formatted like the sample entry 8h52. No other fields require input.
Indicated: 8h43
